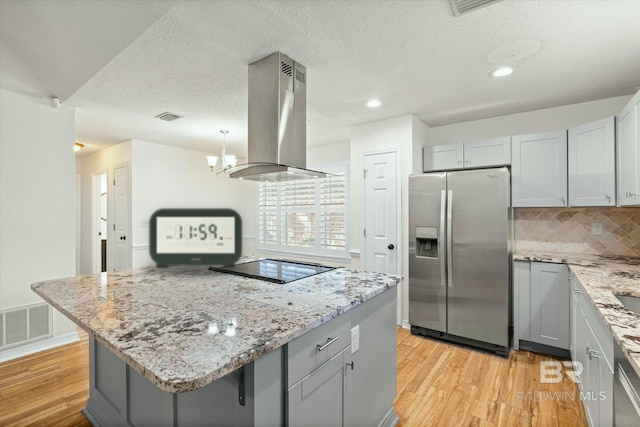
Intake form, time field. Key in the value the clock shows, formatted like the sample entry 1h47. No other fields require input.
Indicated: 11h59
